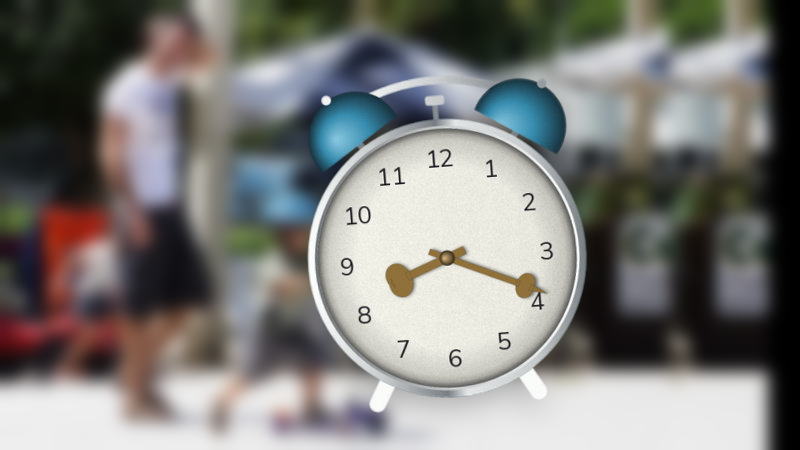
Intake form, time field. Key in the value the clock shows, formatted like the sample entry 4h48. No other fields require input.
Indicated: 8h19
